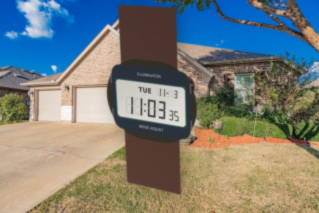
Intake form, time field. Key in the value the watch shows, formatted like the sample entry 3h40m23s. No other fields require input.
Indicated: 11h03m35s
